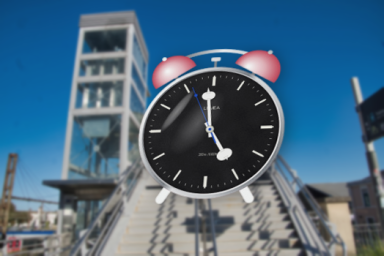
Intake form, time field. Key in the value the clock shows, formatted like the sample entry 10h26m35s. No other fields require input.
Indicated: 4h58m56s
